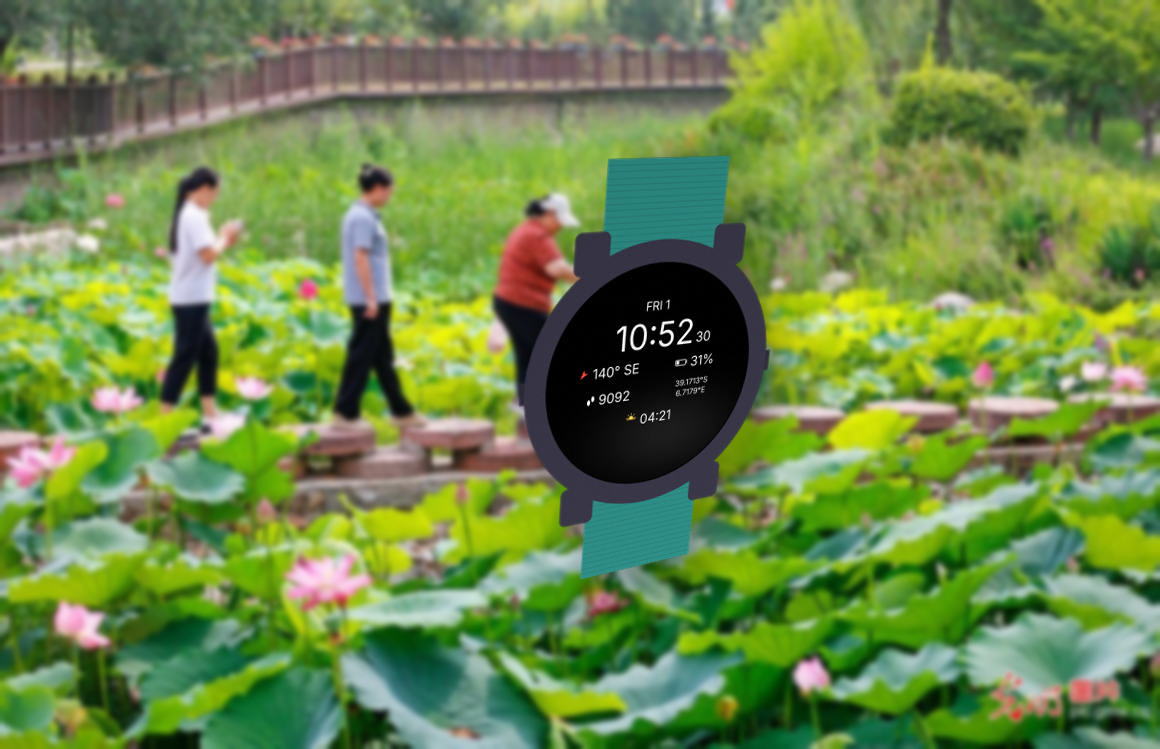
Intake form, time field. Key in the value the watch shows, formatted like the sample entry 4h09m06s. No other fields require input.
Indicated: 10h52m30s
